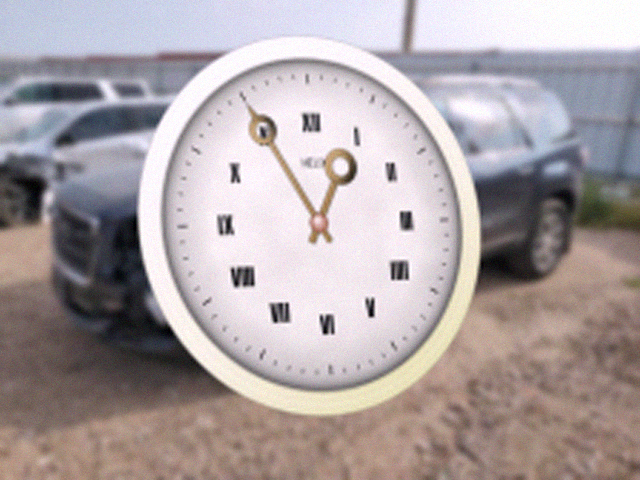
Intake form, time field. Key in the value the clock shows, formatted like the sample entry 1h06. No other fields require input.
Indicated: 12h55
